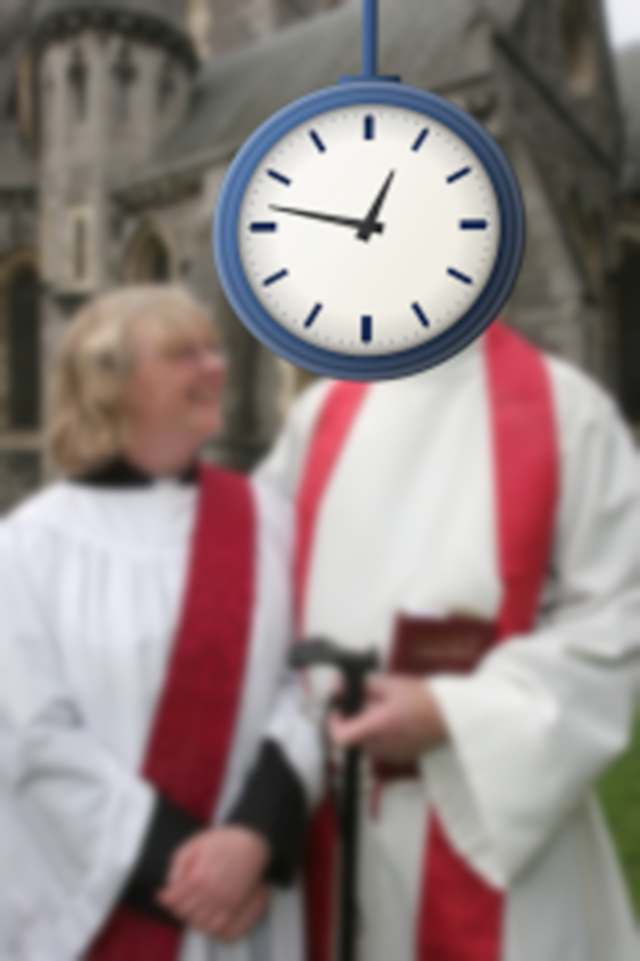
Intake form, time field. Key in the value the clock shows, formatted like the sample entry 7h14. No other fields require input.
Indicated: 12h47
